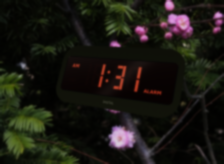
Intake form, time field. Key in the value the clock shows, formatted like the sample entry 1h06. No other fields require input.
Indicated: 1h31
